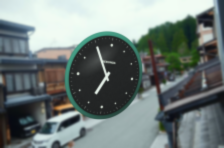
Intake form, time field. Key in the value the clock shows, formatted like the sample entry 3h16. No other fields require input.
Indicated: 6h55
